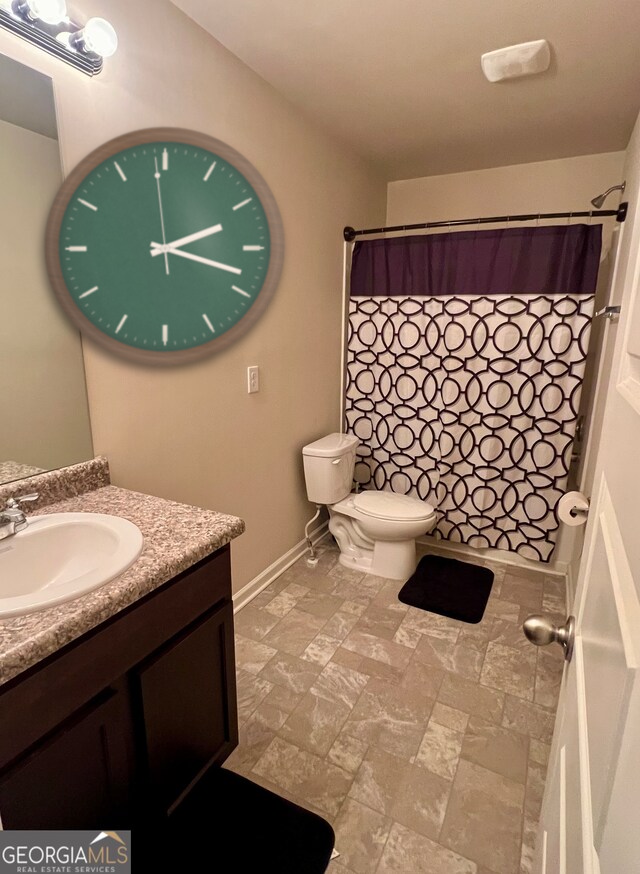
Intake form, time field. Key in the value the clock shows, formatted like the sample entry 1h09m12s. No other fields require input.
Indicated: 2h17m59s
